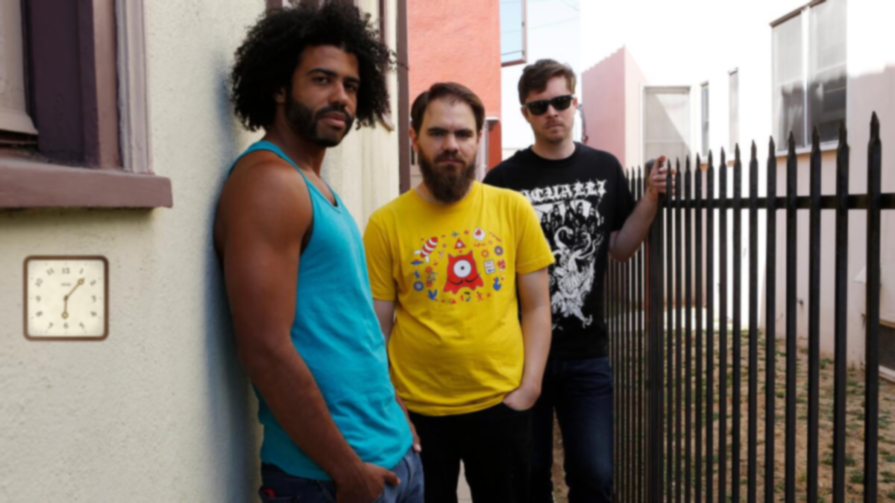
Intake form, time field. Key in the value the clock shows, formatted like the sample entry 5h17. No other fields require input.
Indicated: 6h07
